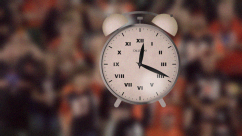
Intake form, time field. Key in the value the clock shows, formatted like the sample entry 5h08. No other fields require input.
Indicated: 12h19
